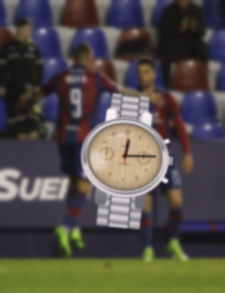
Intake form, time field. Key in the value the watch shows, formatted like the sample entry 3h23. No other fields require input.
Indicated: 12h14
